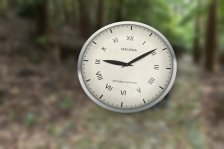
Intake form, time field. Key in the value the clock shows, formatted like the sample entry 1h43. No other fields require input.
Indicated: 9h09
